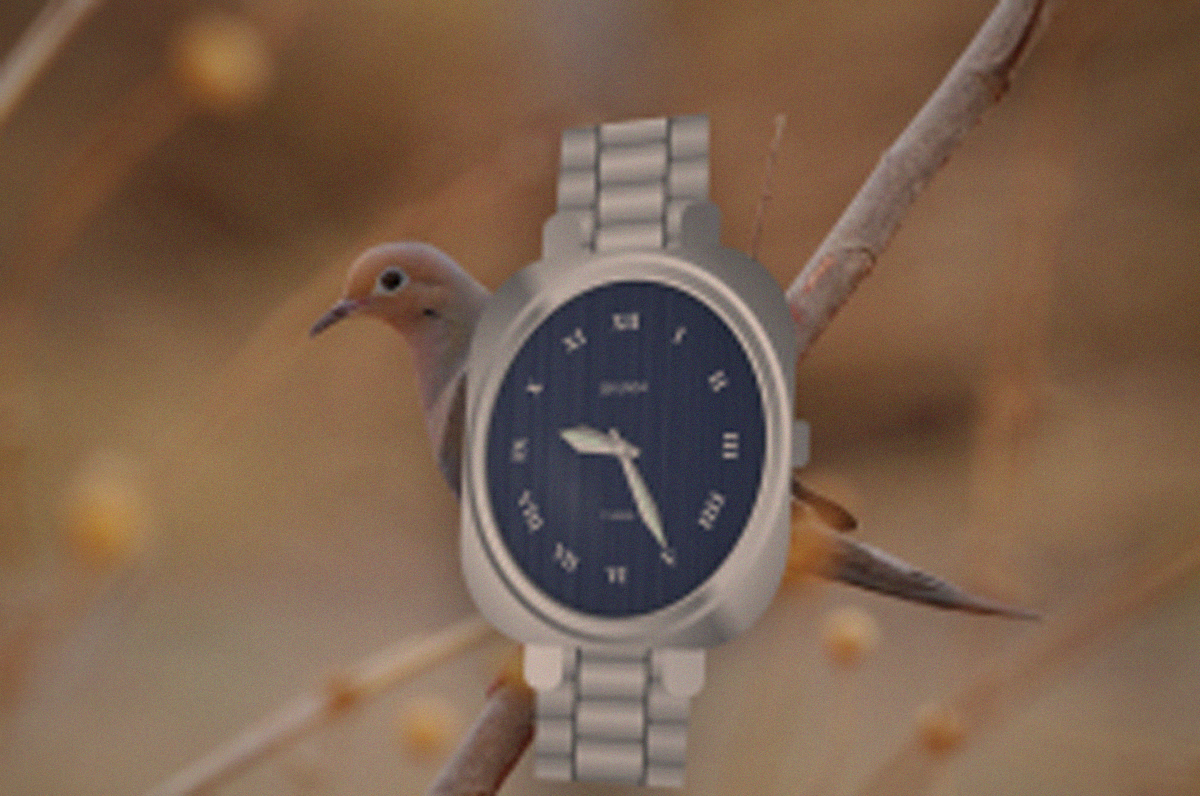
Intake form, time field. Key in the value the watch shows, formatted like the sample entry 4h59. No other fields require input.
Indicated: 9h25
